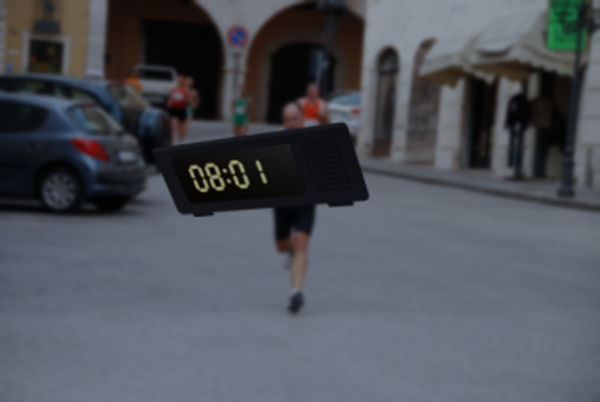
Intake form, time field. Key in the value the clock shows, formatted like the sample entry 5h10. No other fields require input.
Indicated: 8h01
